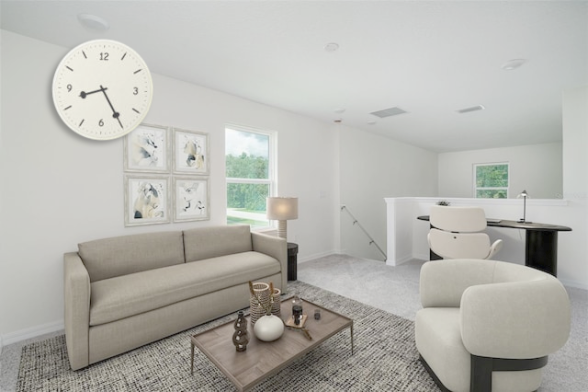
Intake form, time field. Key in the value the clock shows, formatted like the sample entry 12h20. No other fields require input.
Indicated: 8h25
